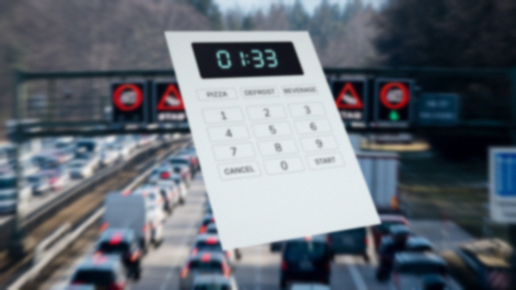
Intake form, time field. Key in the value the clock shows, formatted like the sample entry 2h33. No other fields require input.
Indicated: 1h33
